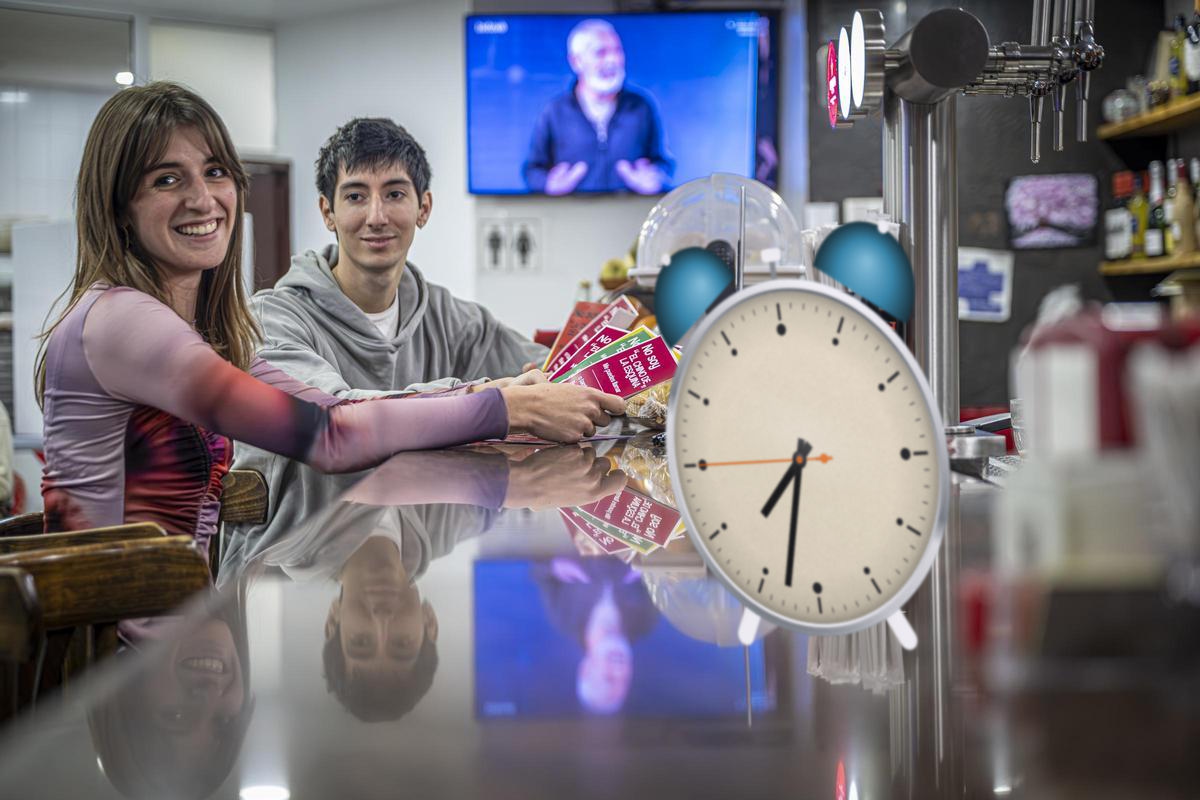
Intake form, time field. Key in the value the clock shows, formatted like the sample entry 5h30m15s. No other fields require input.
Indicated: 7h32m45s
